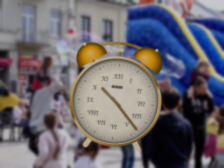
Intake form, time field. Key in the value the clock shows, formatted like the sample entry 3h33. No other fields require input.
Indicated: 10h23
